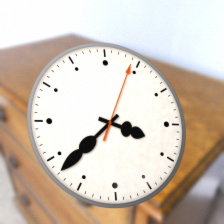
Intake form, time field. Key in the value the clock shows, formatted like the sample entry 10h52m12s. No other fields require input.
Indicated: 3h38m04s
